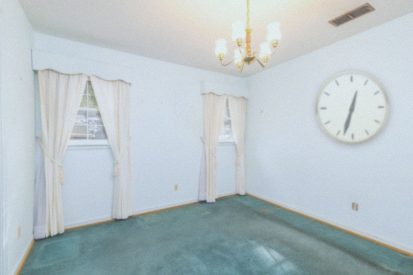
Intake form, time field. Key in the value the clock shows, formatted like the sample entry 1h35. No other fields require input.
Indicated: 12h33
